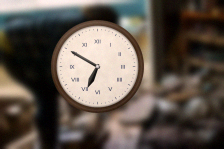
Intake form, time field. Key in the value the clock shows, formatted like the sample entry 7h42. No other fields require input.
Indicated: 6h50
